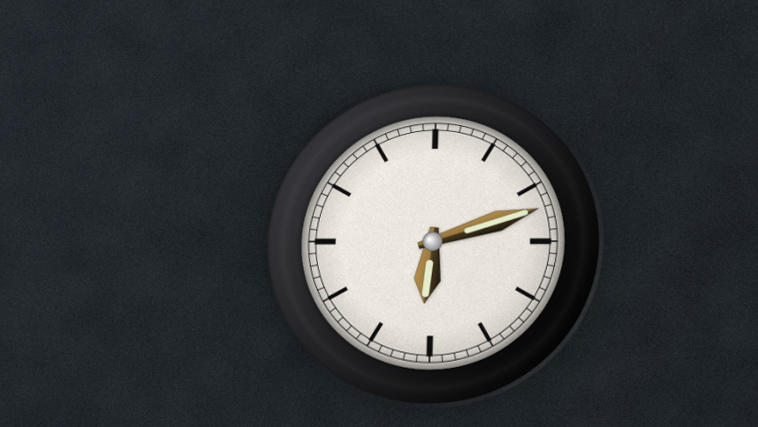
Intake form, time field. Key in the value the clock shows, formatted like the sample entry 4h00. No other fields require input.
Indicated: 6h12
